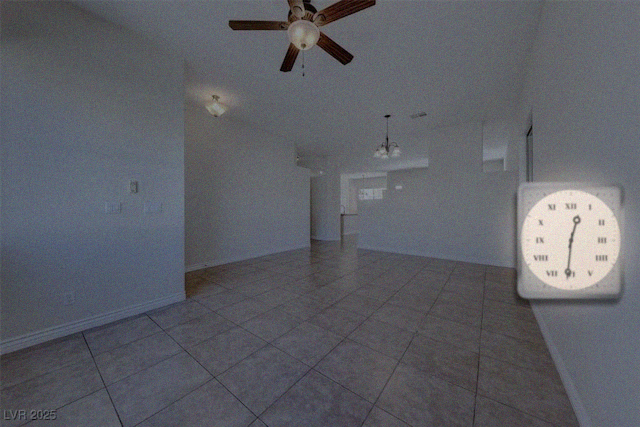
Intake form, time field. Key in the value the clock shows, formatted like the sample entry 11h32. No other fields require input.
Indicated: 12h31
